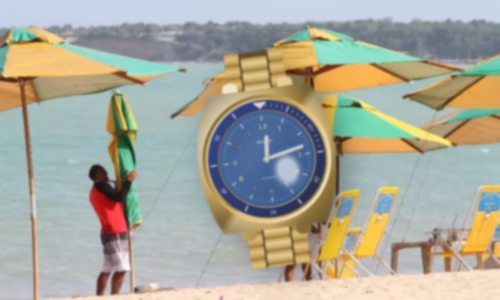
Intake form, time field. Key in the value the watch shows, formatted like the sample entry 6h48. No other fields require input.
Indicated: 12h13
